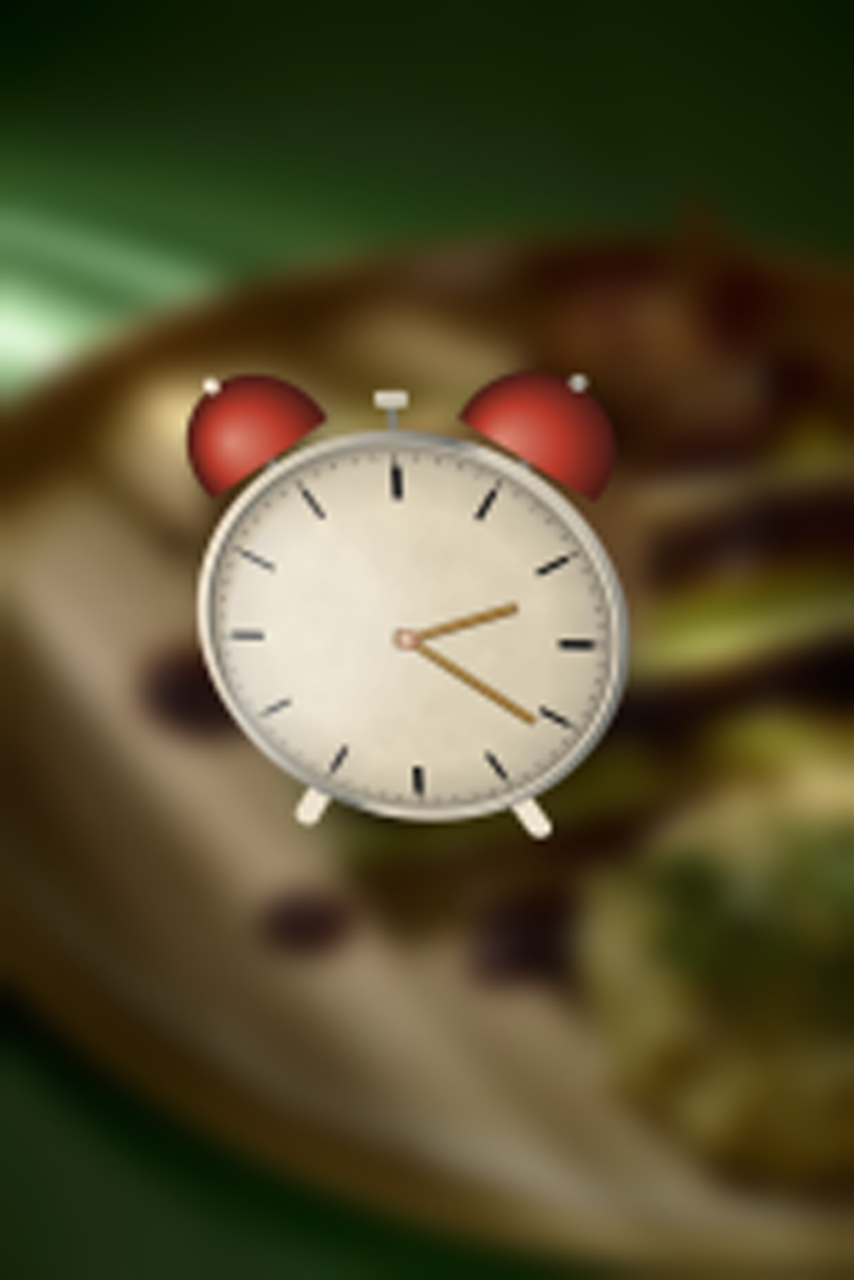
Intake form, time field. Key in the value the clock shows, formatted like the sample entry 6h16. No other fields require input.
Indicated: 2h21
